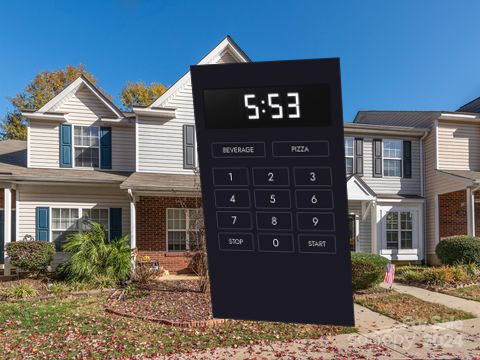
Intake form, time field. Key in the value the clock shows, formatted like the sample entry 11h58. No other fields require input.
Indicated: 5h53
